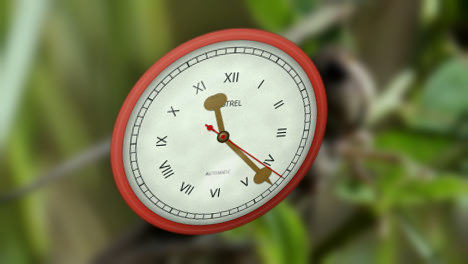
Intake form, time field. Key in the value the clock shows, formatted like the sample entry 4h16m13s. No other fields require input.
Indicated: 11h22m21s
